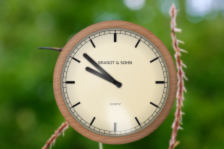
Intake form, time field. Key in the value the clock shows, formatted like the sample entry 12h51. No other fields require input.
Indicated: 9h52
